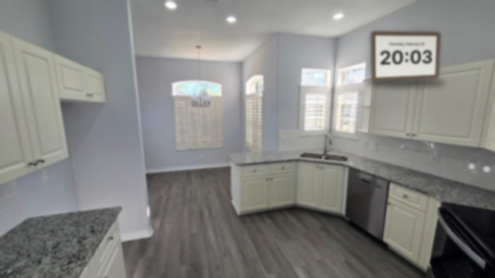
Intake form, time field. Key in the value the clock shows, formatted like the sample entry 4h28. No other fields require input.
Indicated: 20h03
